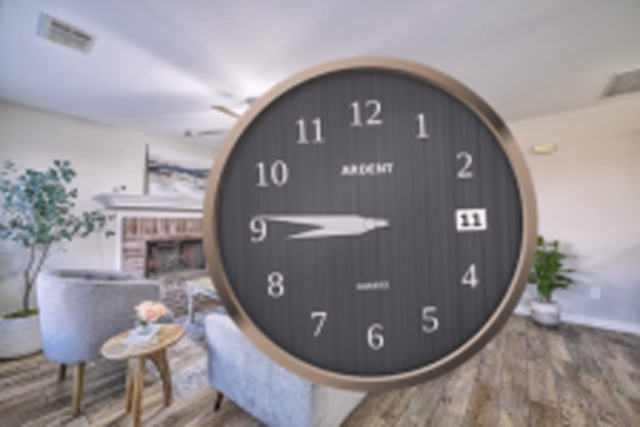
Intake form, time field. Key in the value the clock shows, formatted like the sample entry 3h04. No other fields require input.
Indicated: 8h46
